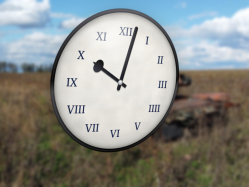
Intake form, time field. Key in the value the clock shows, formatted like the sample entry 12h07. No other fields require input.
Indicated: 10h02
